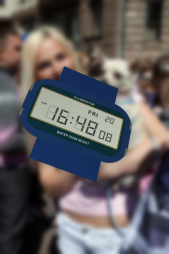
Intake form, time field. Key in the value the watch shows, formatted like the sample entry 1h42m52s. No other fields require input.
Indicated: 16h48m08s
